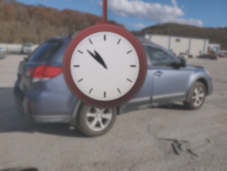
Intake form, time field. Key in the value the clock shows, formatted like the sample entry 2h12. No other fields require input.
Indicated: 10h52
